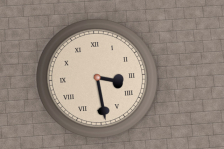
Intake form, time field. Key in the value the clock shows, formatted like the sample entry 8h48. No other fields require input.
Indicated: 3h29
